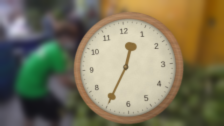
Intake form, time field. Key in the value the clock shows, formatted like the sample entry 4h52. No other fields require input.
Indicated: 12h35
